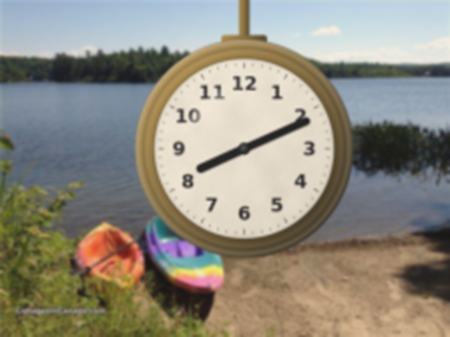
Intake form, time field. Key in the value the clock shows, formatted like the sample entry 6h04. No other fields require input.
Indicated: 8h11
